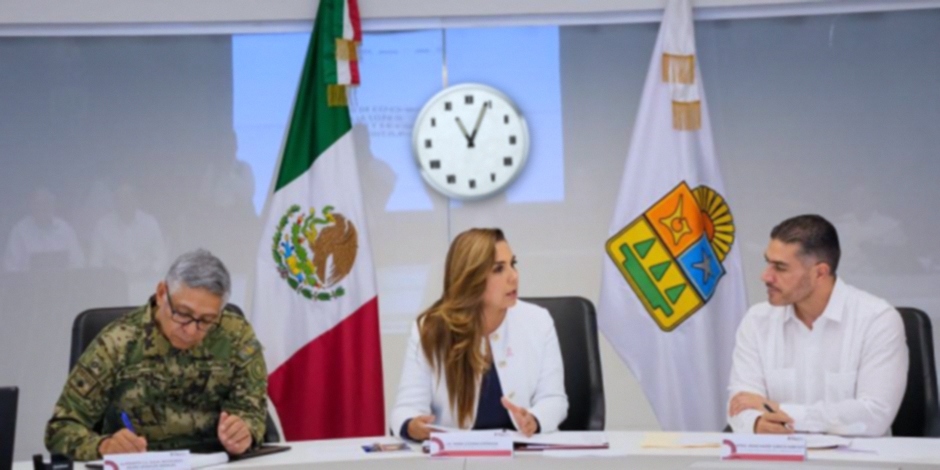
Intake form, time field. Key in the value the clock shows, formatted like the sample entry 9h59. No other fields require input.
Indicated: 11h04
